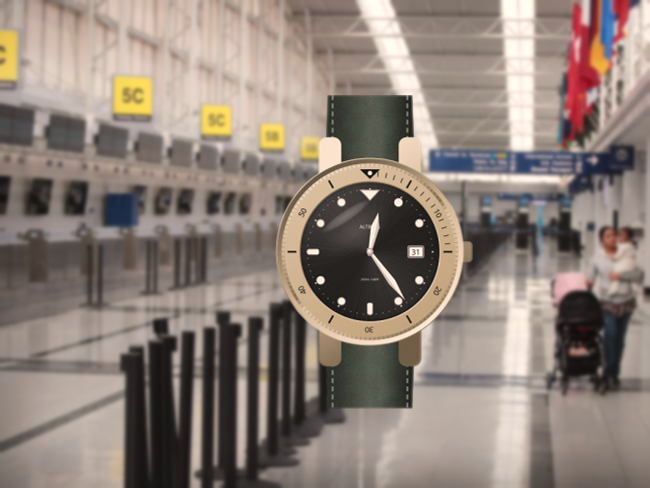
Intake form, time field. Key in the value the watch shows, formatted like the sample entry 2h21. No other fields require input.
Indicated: 12h24
